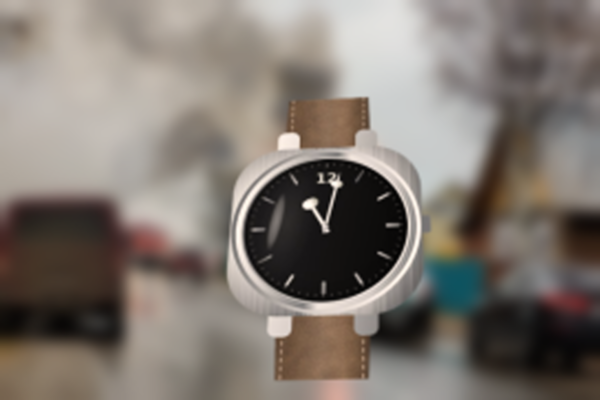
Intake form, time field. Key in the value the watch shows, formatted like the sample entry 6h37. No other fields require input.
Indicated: 11h02
